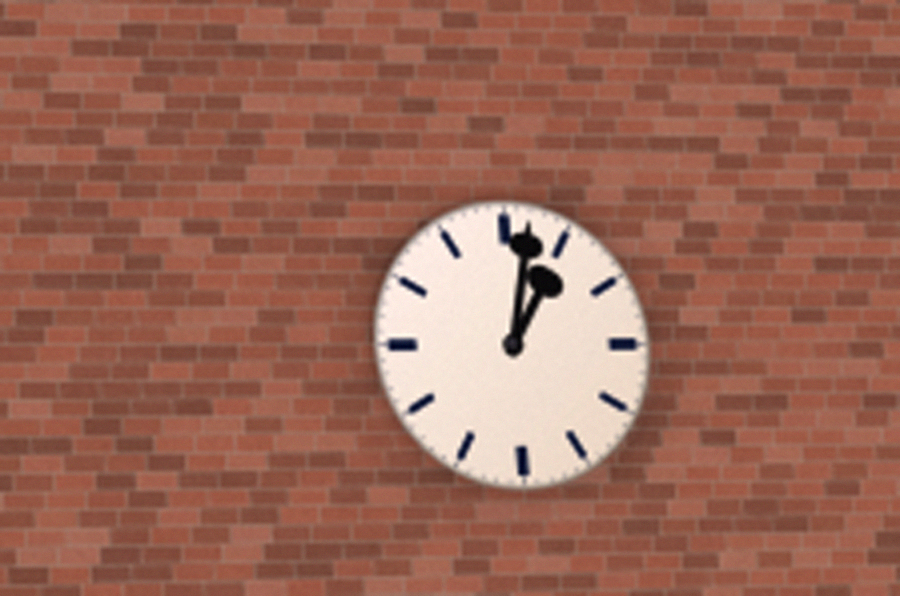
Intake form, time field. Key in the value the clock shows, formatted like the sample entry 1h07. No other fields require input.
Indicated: 1h02
